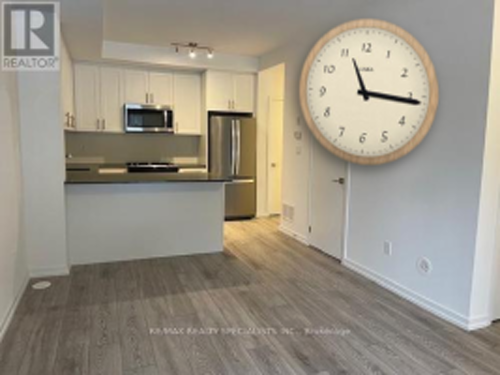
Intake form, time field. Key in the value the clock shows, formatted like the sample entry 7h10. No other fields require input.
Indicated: 11h16
